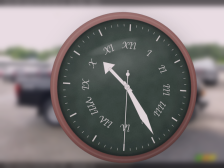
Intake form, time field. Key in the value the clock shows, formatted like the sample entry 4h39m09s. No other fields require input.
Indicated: 10h24m30s
